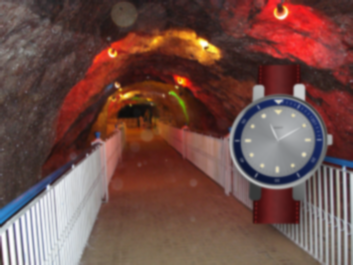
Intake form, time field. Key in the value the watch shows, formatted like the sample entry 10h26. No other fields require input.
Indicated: 11h10
